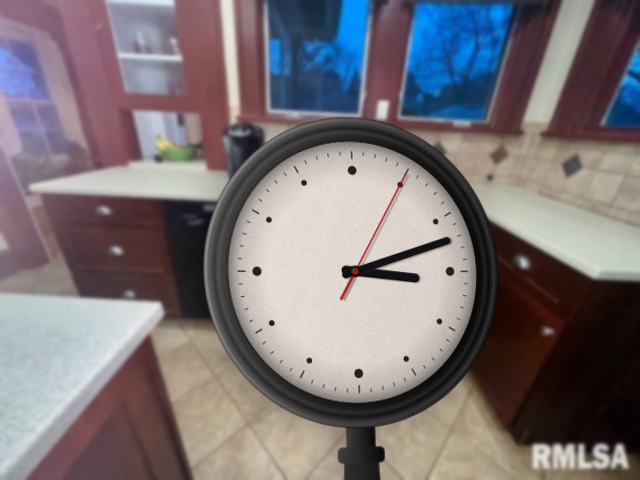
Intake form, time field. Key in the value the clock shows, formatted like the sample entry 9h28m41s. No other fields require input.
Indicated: 3h12m05s
